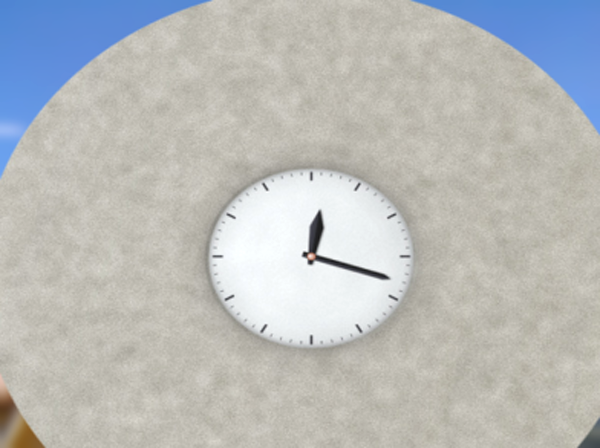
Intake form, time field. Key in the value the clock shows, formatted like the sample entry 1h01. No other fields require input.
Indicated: 12h18
